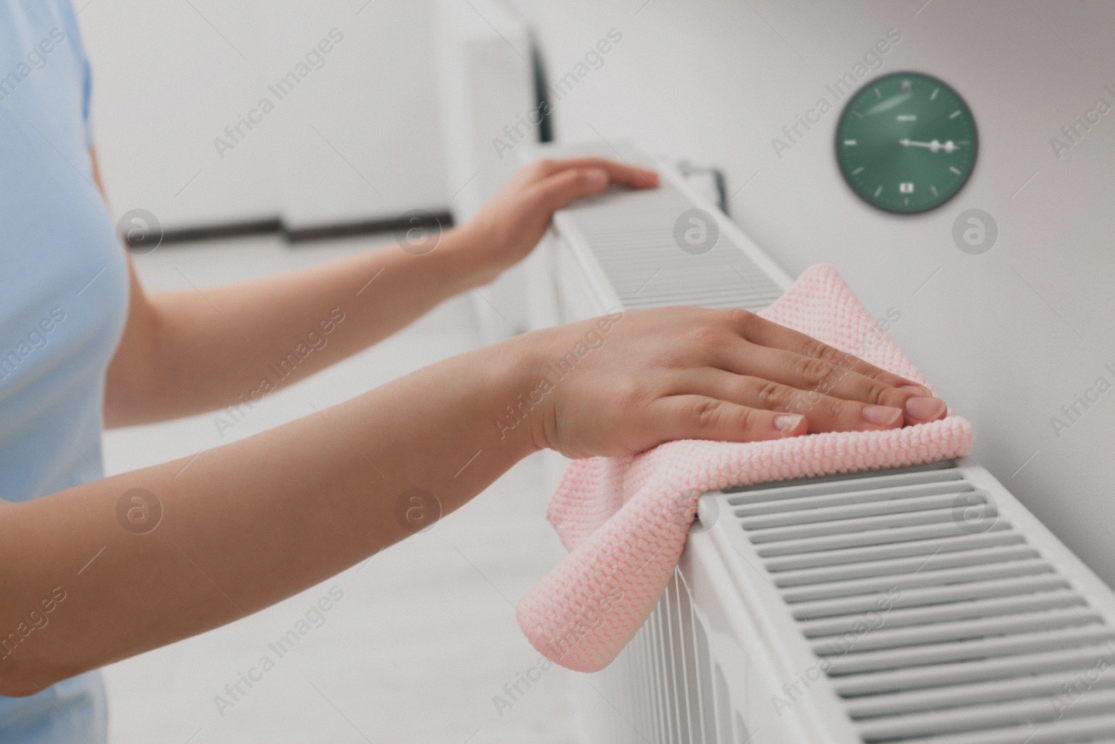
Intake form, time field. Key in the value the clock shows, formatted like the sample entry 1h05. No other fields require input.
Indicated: 3h16
